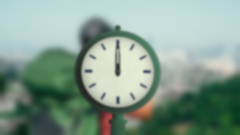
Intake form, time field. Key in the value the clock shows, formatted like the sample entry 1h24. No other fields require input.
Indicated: 12h00
